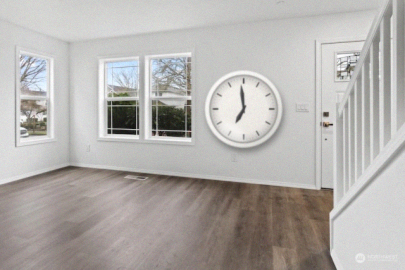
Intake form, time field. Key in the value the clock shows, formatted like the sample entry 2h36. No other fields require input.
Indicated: 6h59
